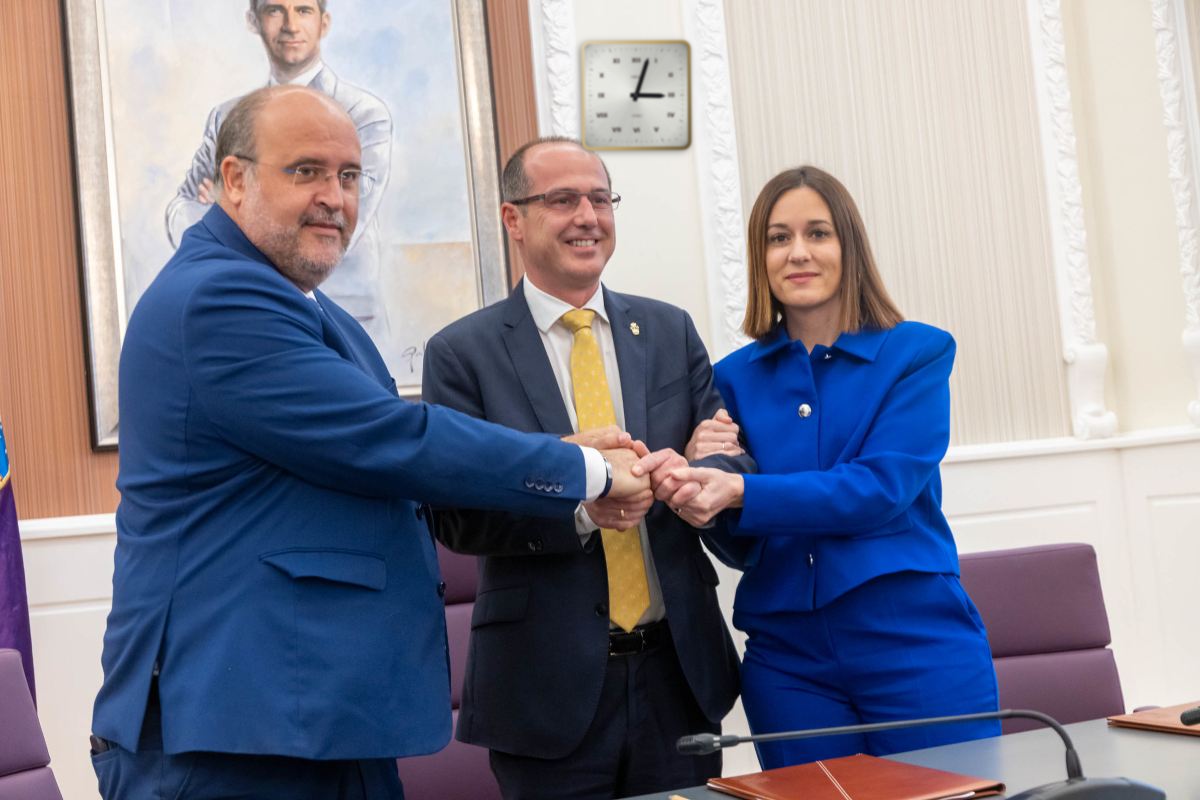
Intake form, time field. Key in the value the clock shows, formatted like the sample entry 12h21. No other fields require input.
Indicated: 3h03
